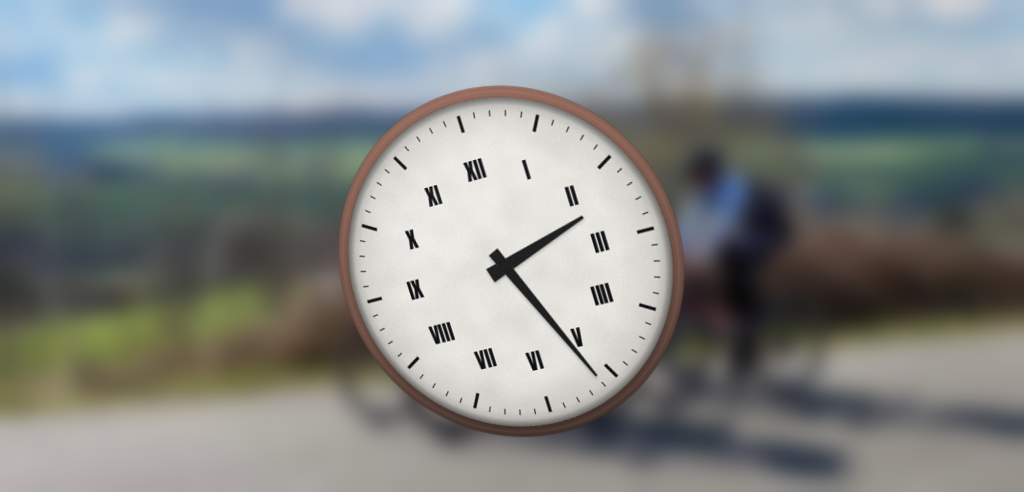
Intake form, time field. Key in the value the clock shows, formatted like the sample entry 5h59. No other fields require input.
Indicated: 2h26
